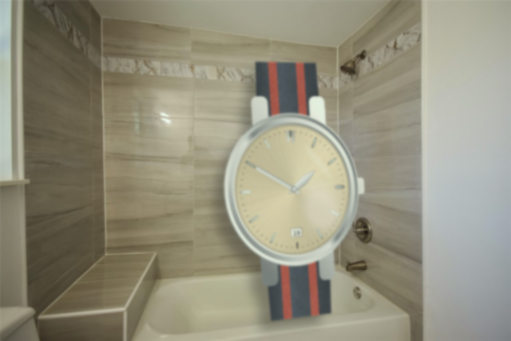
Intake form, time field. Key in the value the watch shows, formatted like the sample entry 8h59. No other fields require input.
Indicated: 1h50
